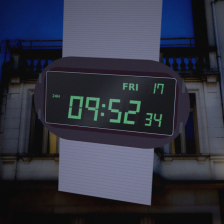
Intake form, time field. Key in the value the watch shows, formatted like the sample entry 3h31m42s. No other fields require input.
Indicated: 9h52m34s
